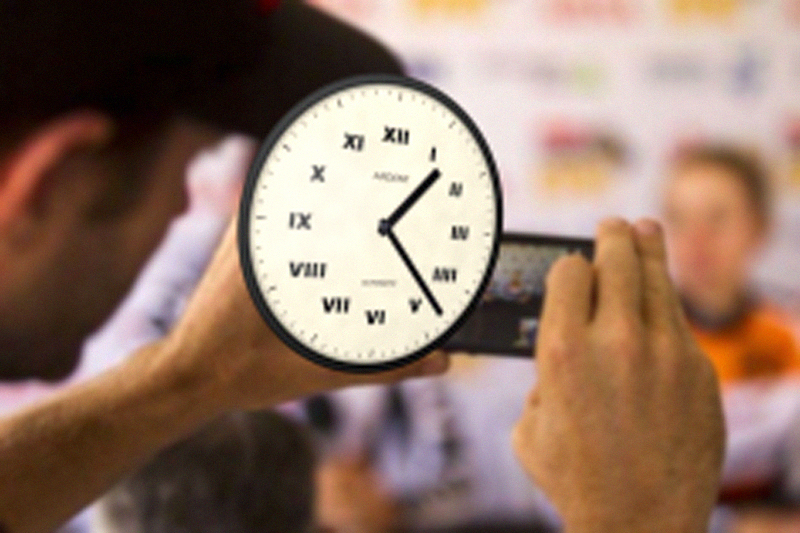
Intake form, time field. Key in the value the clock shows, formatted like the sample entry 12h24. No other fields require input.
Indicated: 1h23
